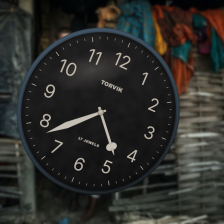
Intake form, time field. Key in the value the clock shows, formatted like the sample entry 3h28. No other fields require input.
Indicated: 4h38
